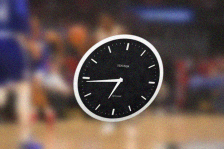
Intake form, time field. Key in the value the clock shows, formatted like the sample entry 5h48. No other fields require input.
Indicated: 6h44
